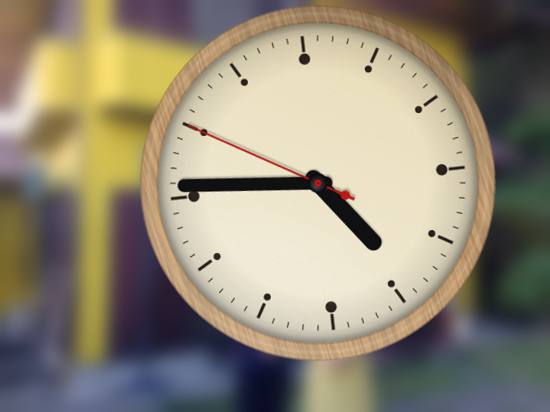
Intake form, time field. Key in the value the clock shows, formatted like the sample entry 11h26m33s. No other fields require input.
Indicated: 4h45m50s
